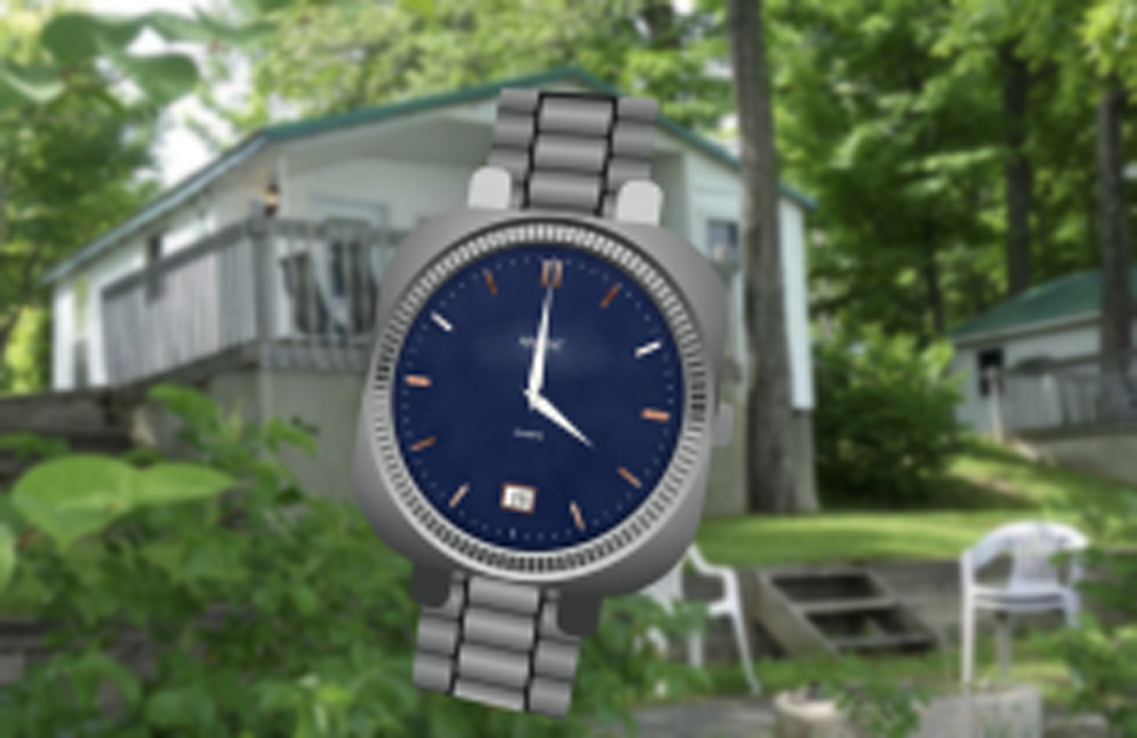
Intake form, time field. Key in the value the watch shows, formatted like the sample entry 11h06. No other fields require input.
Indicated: 4h00
